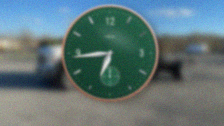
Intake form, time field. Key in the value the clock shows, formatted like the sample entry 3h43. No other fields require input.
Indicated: 6h44
